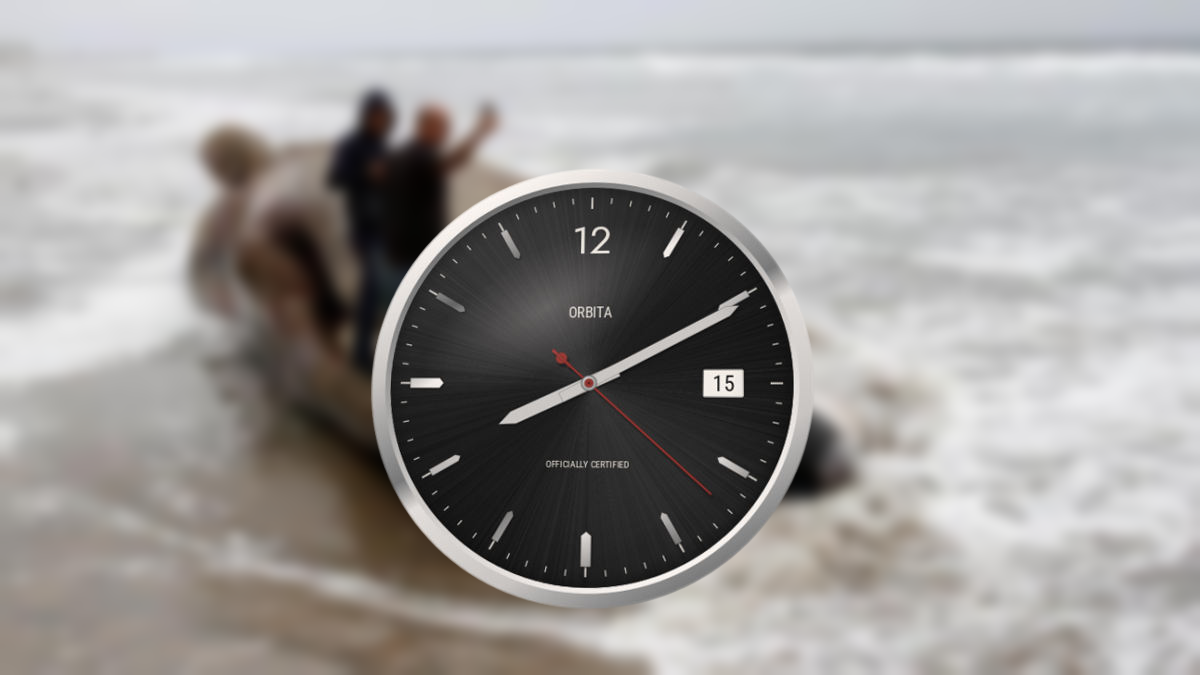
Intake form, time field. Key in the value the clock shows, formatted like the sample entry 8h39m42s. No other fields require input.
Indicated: 8h10m22s
